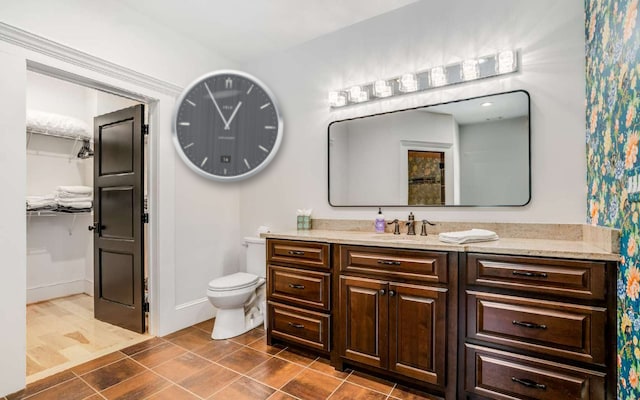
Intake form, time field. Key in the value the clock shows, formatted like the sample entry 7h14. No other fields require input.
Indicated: 12h55
